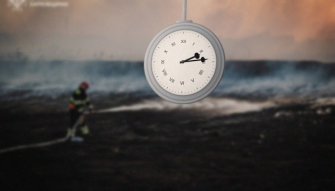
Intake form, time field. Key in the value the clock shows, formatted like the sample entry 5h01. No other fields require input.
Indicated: 2h14
